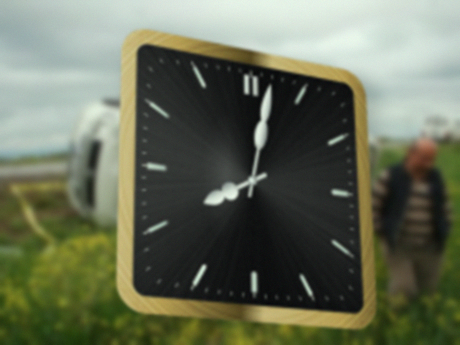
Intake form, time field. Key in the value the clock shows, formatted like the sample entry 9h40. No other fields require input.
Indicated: 8h02
